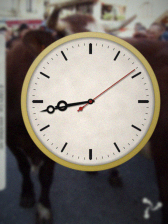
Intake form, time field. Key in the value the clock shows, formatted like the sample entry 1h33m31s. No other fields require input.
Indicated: 8h43m09s
